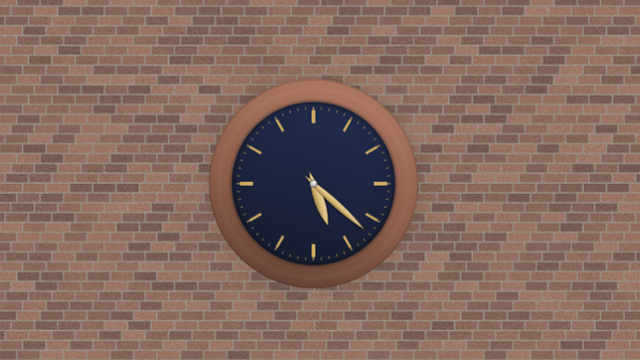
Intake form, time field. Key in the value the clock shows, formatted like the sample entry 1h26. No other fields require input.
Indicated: 5h22
